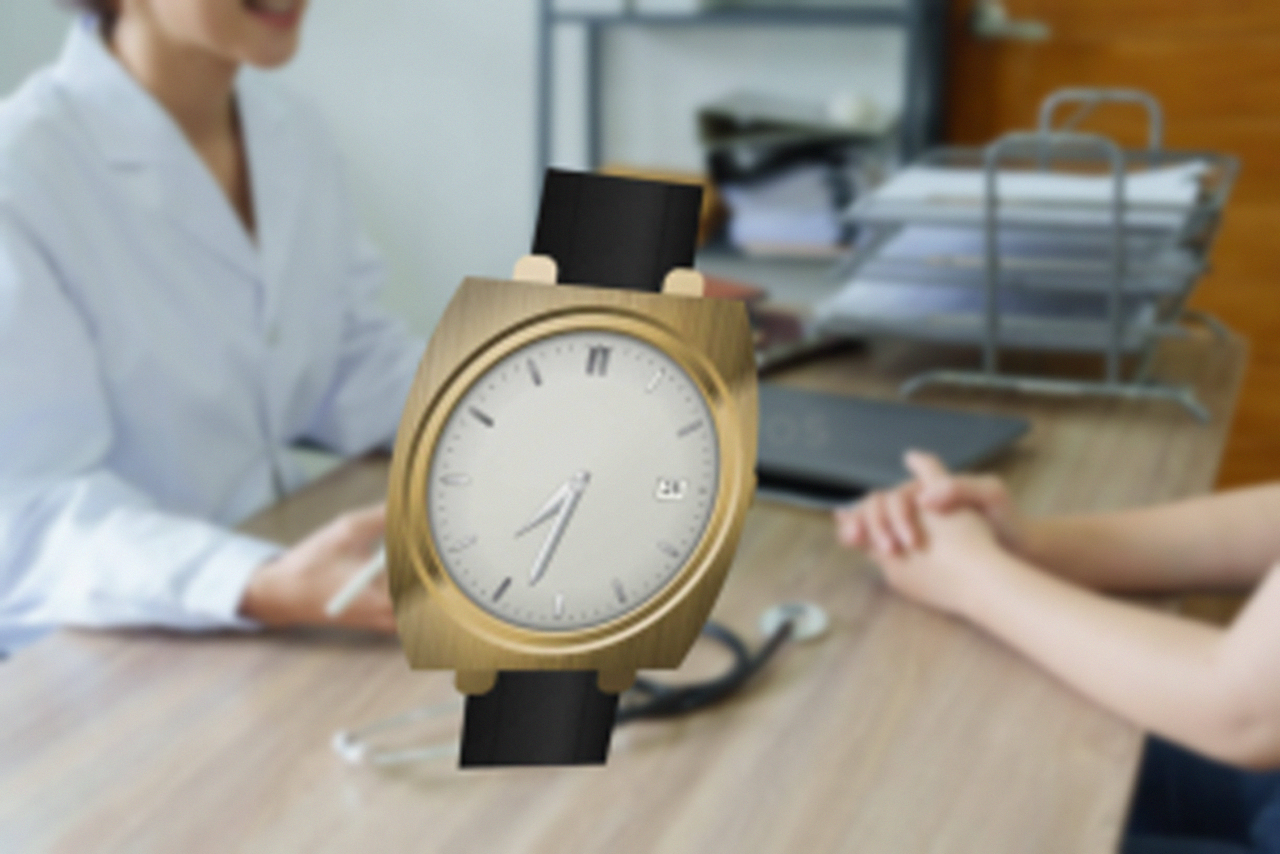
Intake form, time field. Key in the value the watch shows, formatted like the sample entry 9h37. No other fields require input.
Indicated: 7h33
